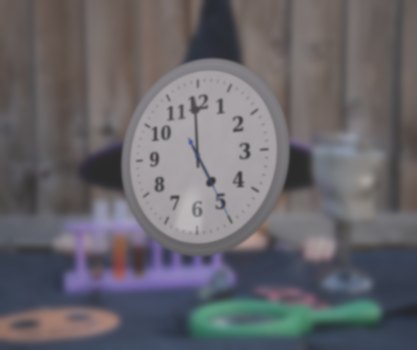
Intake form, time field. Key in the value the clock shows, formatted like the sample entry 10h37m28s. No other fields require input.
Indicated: 4h59m25s
